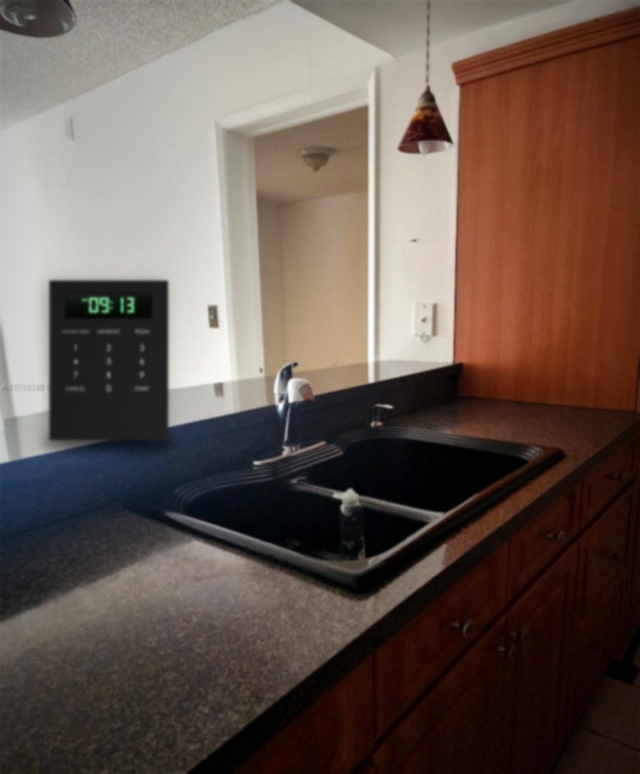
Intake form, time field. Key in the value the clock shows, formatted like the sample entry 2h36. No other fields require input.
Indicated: 9h13
